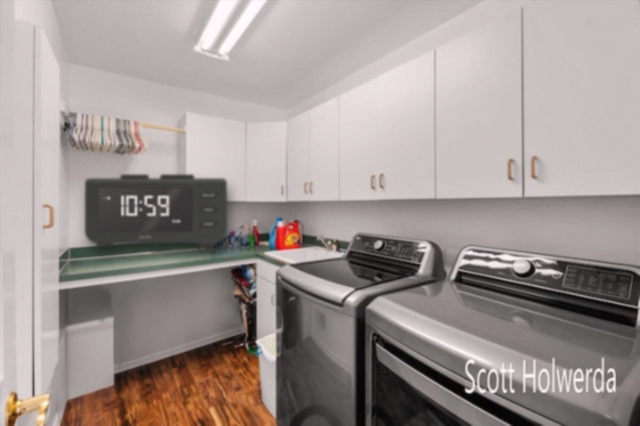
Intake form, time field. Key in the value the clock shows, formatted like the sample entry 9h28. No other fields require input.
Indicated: 10h59
